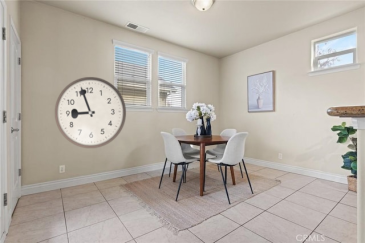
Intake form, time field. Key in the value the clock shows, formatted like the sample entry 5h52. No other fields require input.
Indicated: 8h57
